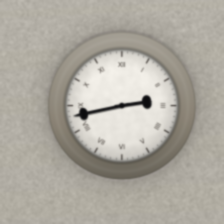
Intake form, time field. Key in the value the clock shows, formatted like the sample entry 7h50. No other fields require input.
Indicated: 2h43
